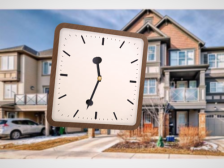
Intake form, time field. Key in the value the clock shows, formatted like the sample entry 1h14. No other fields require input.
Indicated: 11h33
